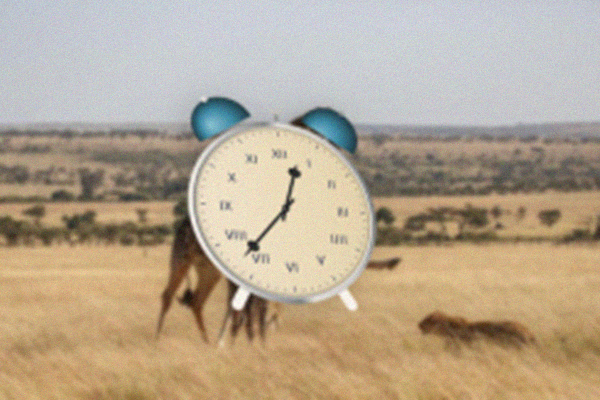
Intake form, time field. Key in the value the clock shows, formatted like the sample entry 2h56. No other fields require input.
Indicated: 12h37
